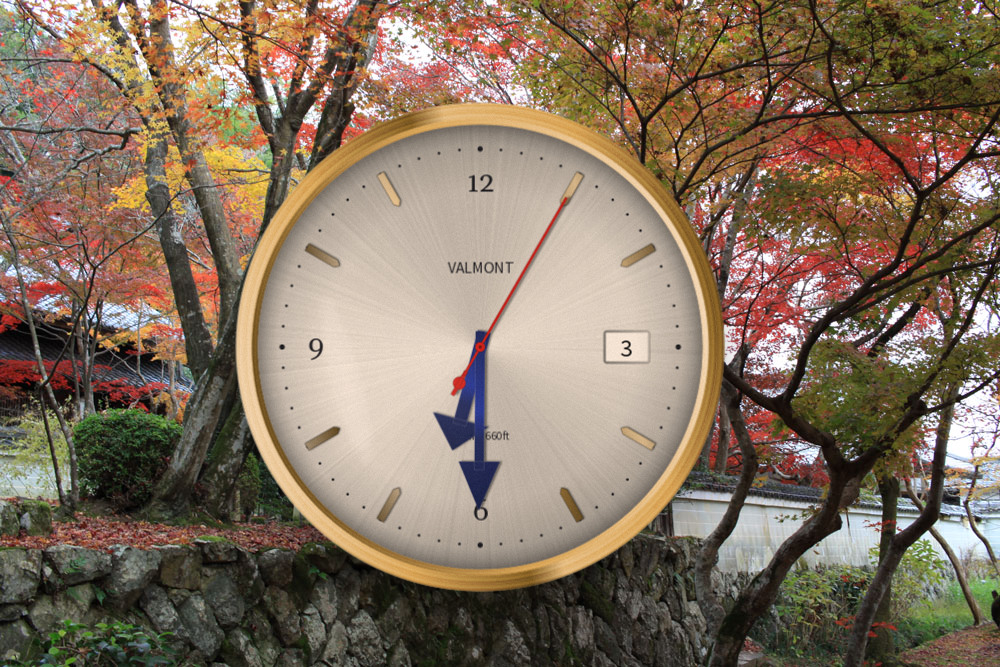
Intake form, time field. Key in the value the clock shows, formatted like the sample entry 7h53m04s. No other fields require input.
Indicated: 6h30m05s
